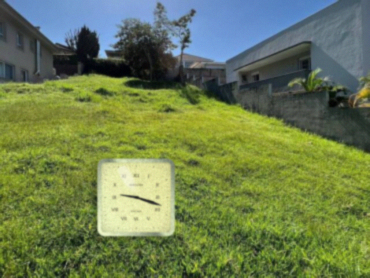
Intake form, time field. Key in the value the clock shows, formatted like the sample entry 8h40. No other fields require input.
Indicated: 9h18
